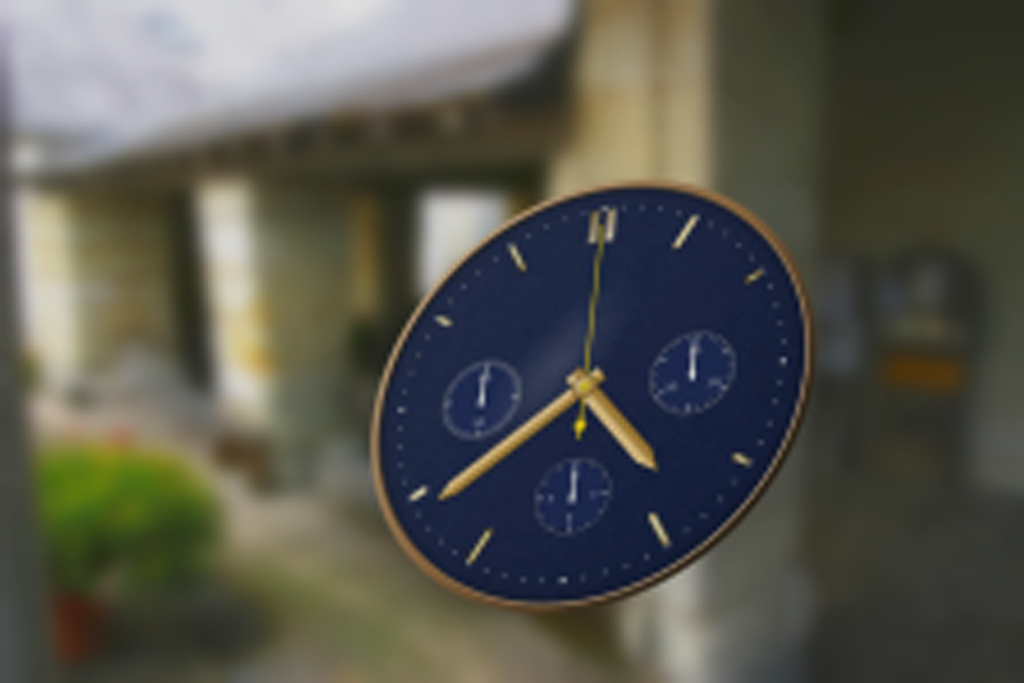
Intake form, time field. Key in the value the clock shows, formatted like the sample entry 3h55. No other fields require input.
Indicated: 4h39
